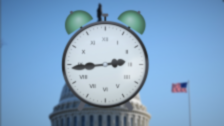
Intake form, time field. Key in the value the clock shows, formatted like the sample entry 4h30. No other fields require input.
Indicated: 2h44
